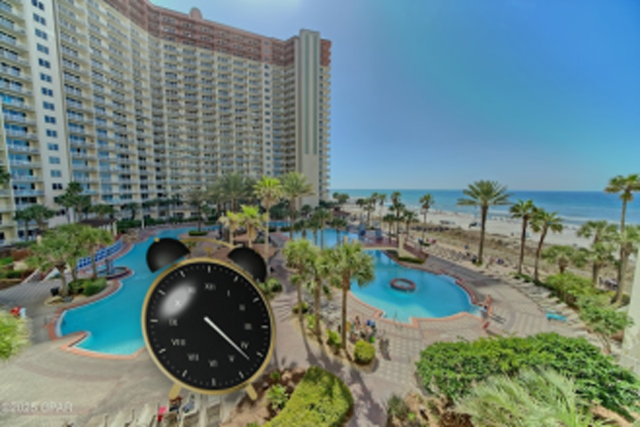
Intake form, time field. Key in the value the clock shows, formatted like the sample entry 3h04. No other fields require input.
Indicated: 4h22
